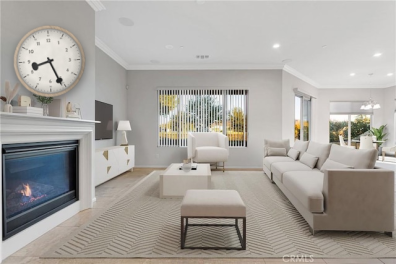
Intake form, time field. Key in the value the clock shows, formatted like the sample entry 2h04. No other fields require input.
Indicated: 8h26
